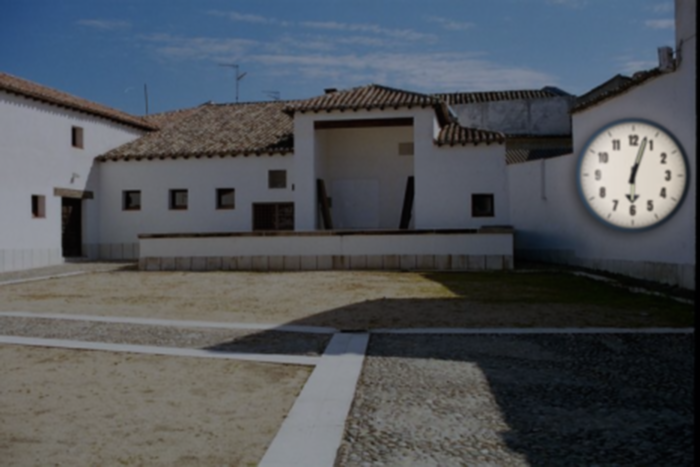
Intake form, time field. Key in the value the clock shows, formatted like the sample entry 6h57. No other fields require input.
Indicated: 6h03
